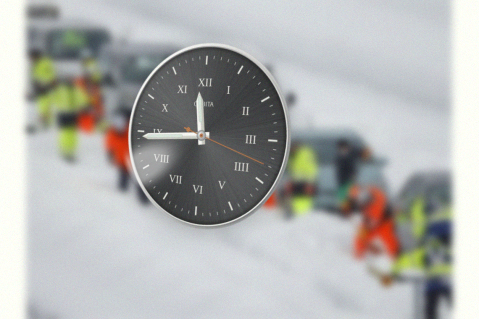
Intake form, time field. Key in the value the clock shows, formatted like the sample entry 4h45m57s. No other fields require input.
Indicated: 11h44m18s
